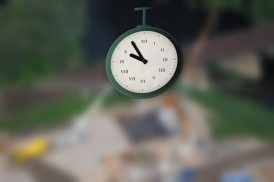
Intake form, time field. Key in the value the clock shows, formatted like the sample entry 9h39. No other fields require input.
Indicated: 9h55
